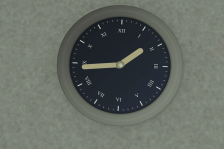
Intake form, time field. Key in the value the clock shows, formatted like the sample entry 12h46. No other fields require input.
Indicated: 1h44
